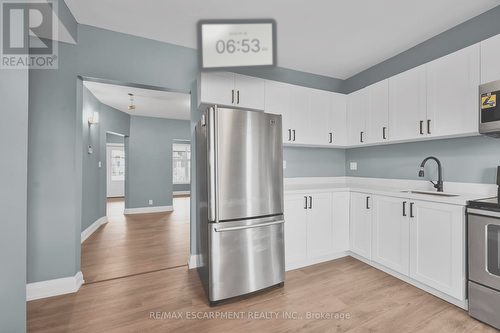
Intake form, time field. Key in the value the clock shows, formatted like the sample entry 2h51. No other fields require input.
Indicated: 6h53
